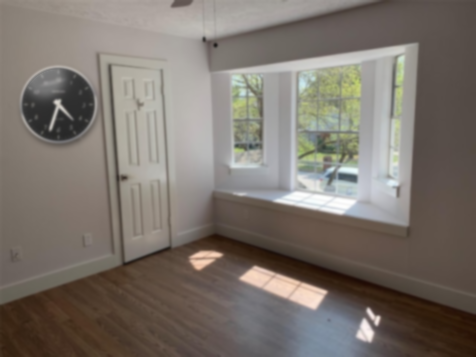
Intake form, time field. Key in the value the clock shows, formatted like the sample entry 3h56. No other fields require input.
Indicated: 4h33
